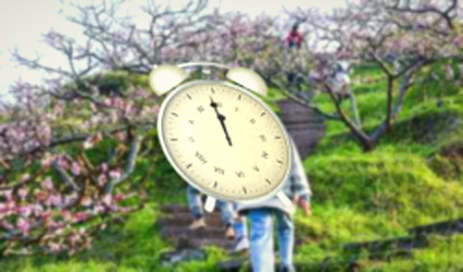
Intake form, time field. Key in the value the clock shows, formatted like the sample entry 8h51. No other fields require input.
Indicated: 11h59
